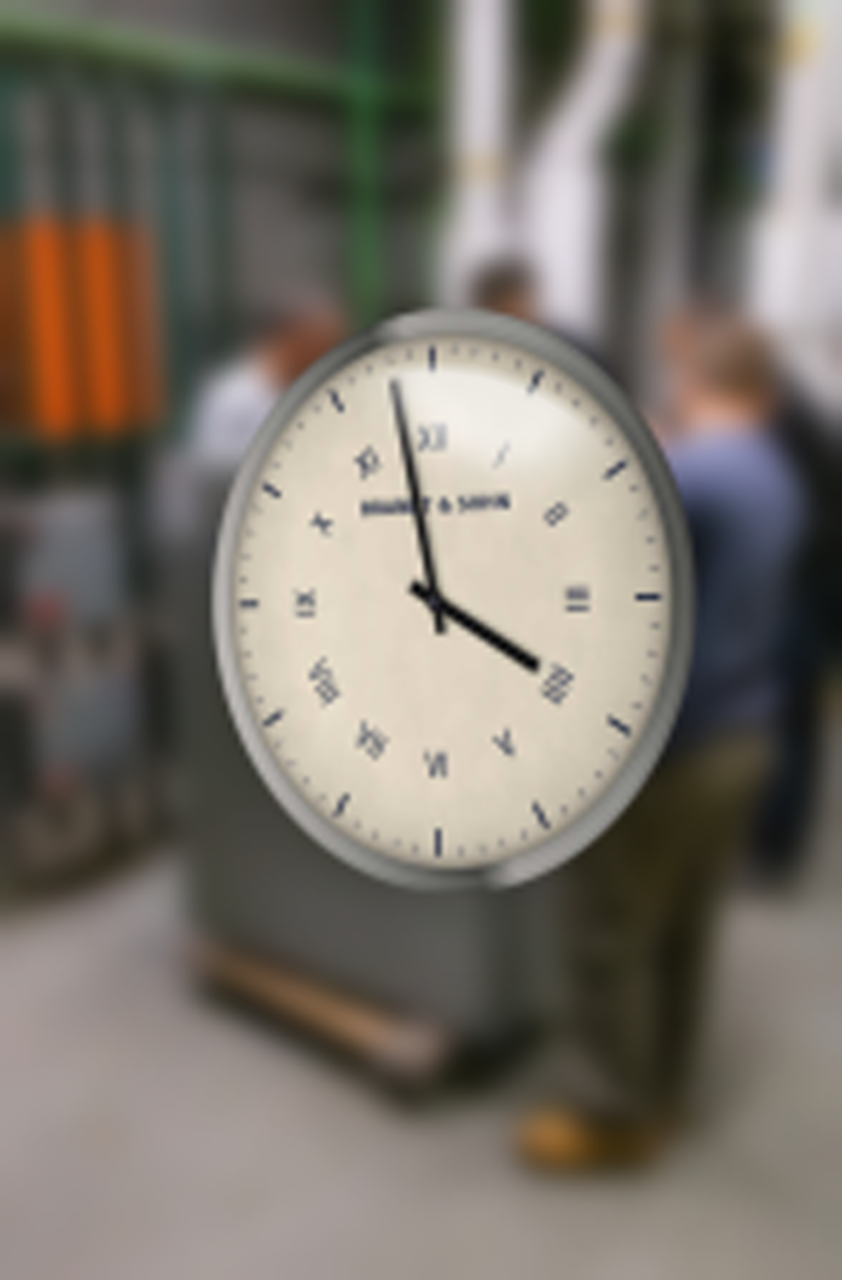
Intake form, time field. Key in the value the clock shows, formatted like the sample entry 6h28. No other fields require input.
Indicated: 3h58
